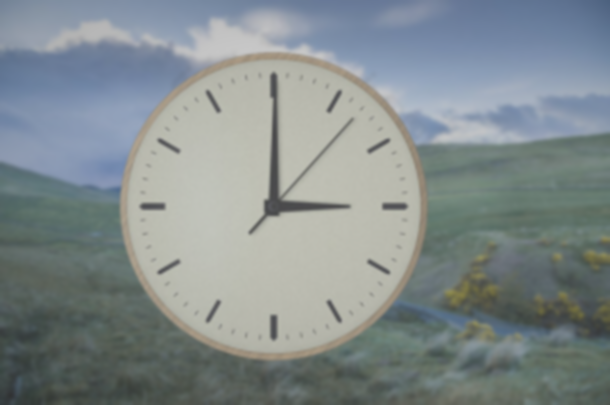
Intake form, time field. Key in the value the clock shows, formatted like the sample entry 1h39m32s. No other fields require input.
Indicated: 3h00m07s
